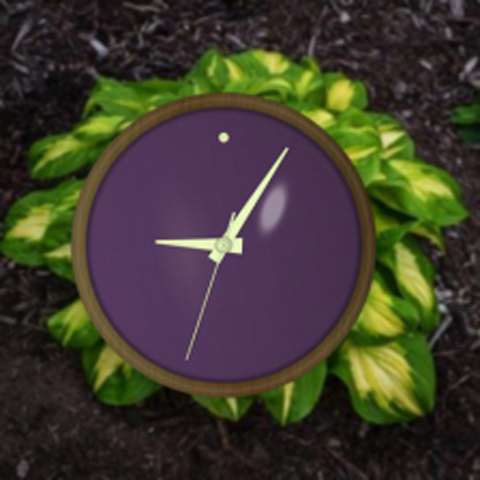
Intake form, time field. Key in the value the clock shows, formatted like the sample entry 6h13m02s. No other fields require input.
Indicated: 9h05m33s
